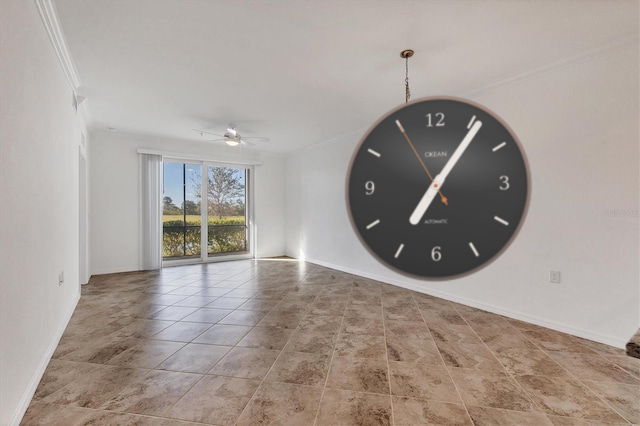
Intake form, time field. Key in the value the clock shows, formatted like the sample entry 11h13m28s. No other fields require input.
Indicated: 7h05m55s
